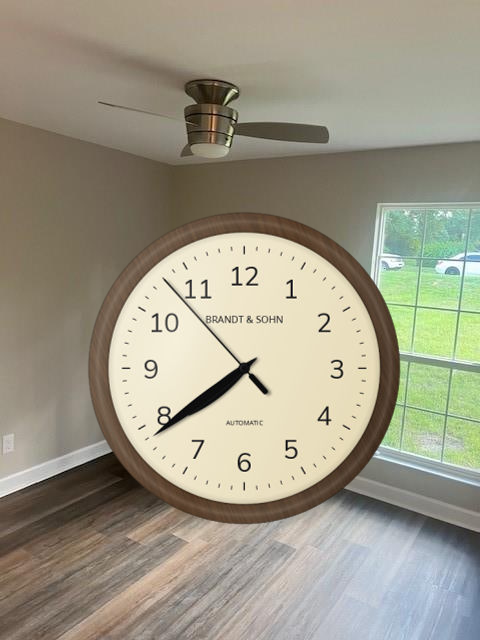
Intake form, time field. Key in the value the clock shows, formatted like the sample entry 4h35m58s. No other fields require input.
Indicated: 7h38m53s
